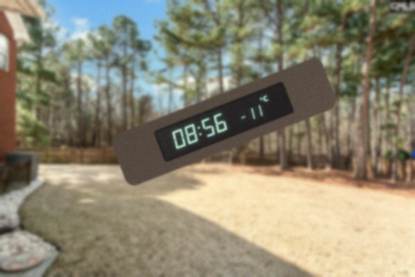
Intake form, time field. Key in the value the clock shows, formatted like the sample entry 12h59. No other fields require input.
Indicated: 8h56
